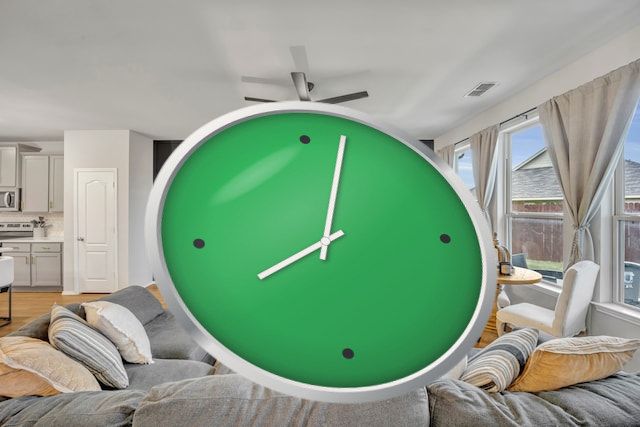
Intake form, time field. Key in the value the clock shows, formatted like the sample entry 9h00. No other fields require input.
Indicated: 8h03
